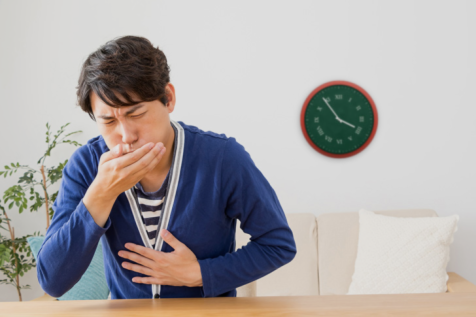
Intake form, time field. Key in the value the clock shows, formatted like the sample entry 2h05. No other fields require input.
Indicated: 3h54
